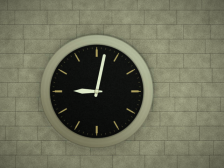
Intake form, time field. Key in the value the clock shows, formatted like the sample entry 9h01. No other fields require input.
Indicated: 9h02
